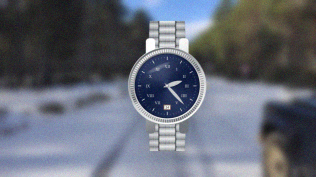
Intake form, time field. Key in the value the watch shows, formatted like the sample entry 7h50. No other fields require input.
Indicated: 2h23
